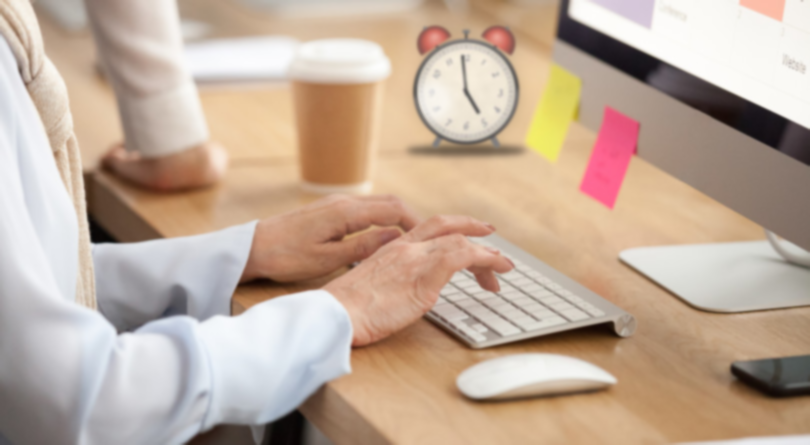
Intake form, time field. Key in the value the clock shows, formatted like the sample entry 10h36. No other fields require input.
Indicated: 4h59
